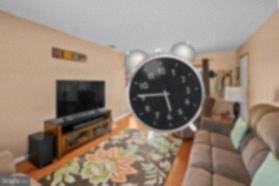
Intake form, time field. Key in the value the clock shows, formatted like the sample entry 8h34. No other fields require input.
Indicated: 5h46
